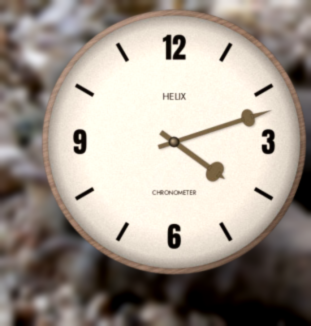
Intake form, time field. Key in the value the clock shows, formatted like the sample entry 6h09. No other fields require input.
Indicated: 4h12
